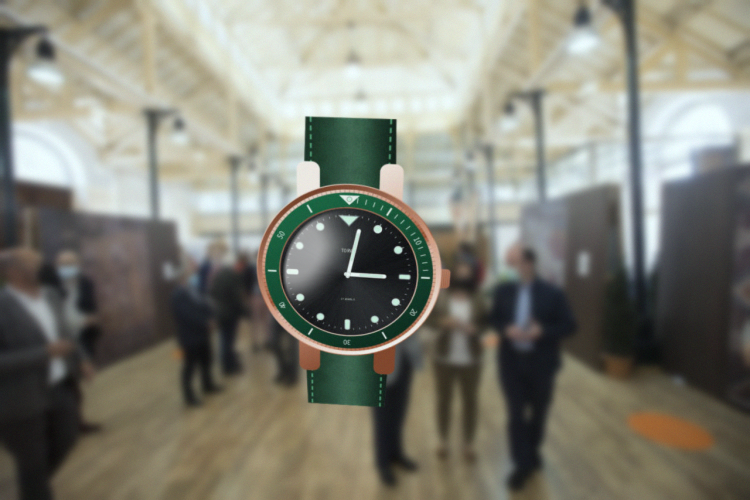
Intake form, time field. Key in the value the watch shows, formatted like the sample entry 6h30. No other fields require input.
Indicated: 3h02
